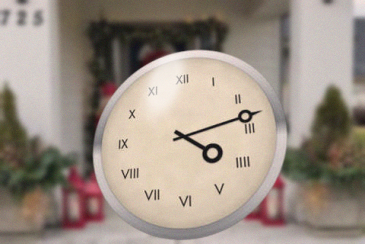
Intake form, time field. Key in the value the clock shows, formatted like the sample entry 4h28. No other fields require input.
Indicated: 4h13
